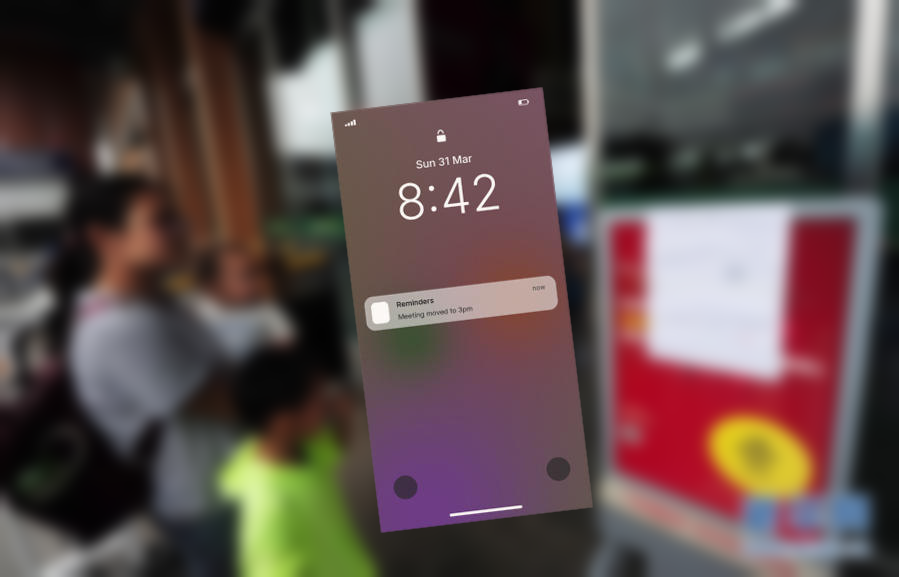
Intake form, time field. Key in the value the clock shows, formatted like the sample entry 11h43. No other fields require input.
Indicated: 8h42
